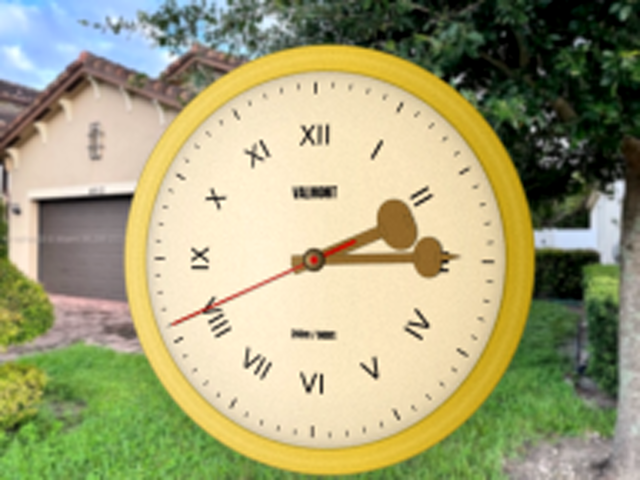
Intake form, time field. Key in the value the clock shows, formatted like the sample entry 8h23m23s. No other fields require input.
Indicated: 2h14m41s
